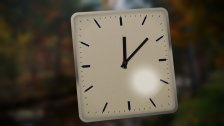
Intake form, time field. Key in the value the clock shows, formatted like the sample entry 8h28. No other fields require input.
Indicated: 12h08
